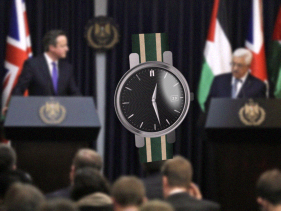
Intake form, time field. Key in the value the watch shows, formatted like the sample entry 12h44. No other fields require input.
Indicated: 12h28
